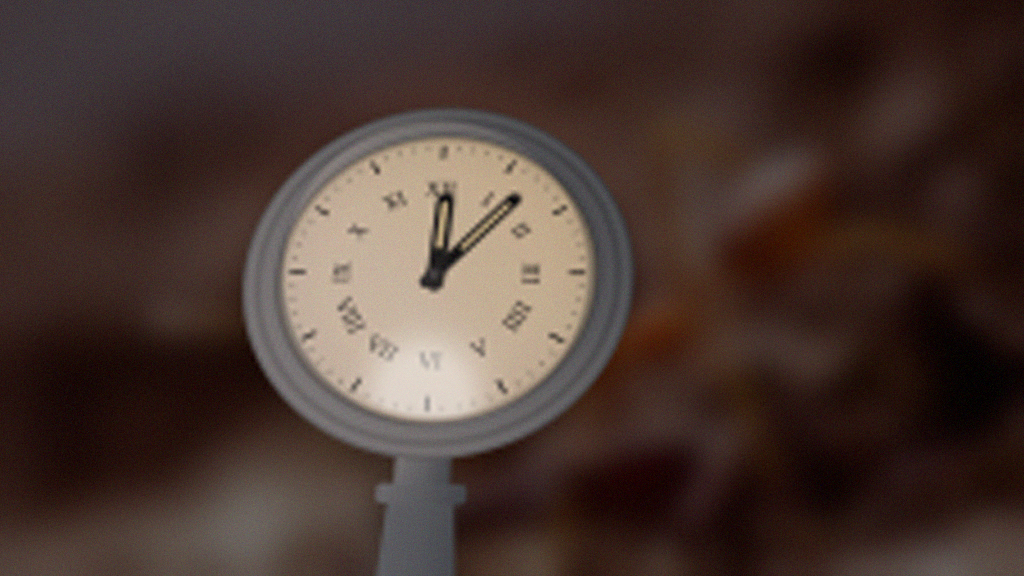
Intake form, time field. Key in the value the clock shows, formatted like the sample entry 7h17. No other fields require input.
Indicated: 12h07
